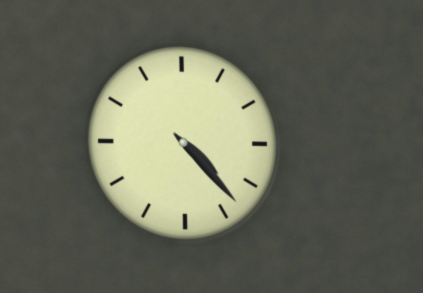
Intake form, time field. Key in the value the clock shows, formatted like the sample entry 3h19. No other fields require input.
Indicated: 4h23
